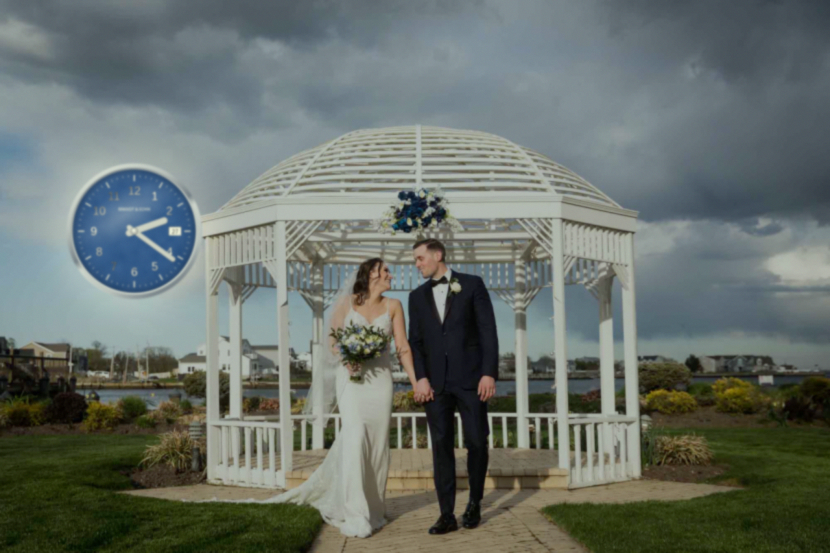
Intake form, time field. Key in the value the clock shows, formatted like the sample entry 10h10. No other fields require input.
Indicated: 2h21
